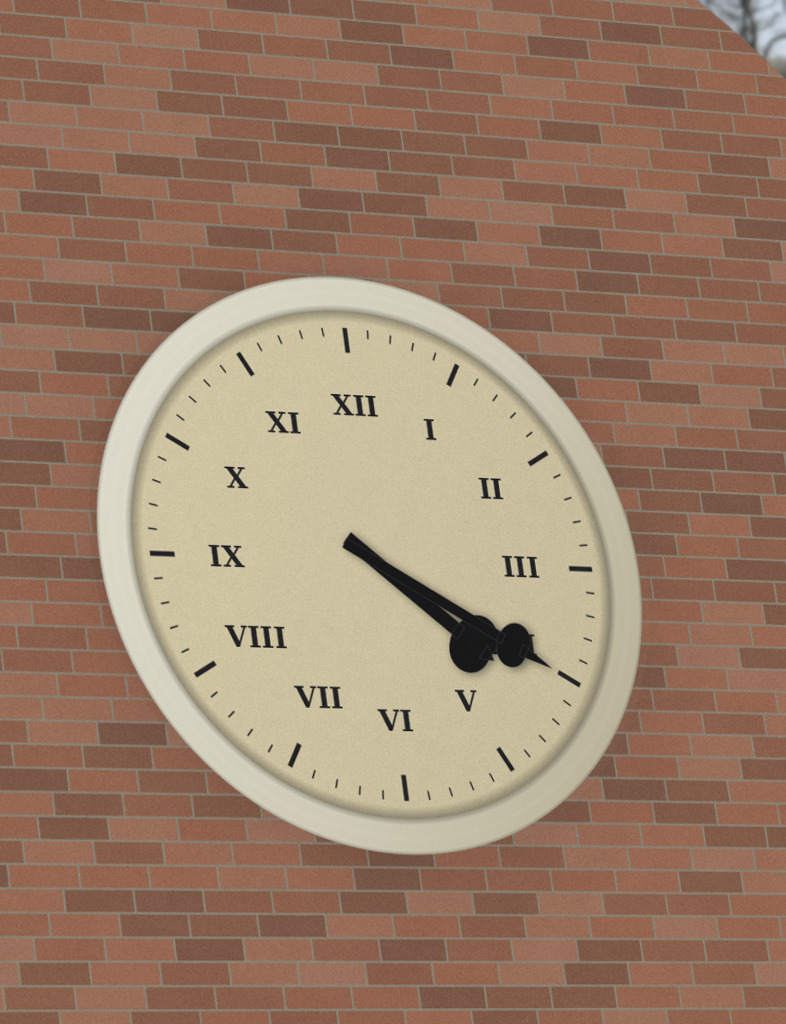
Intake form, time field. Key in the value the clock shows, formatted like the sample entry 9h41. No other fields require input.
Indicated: 4h20
